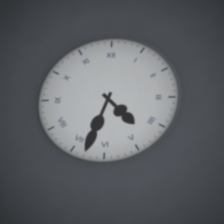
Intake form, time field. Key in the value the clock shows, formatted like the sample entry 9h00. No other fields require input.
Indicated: 4h33
